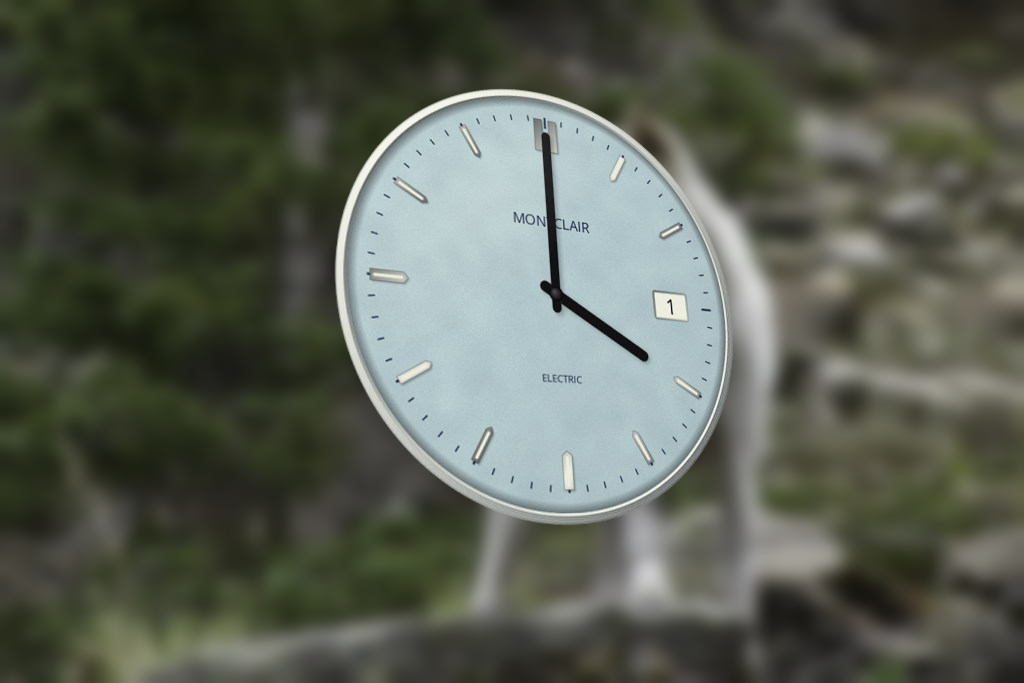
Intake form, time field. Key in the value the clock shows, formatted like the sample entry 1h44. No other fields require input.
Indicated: 4h00
